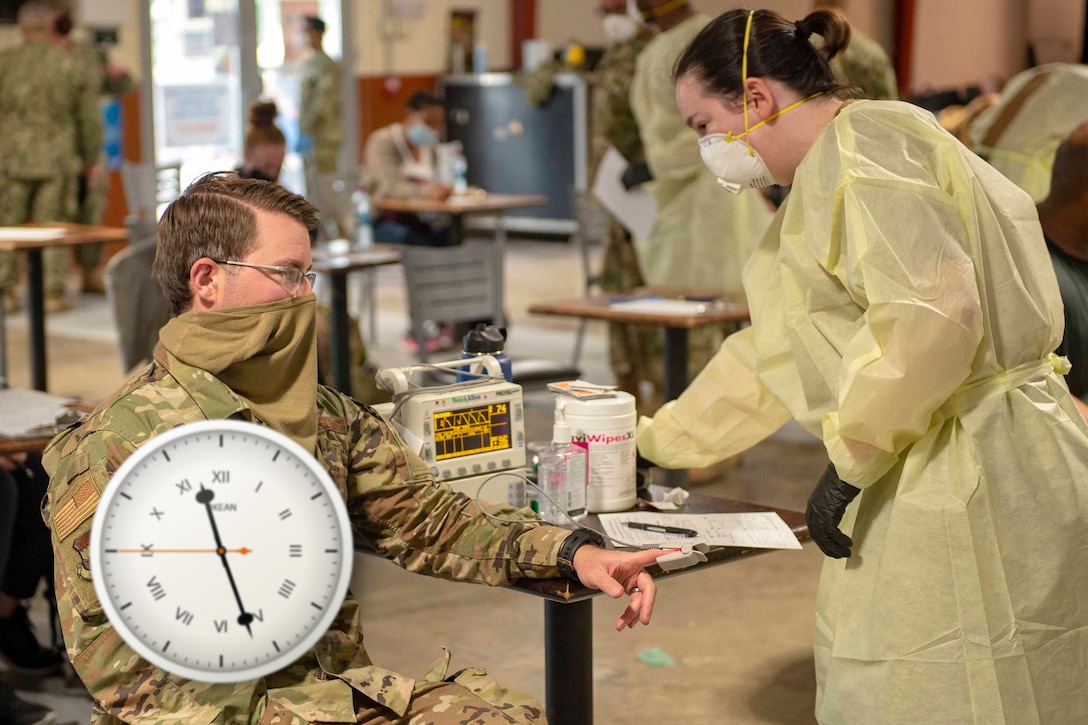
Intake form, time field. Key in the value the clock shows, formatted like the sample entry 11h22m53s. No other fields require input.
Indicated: 11h26m45s
